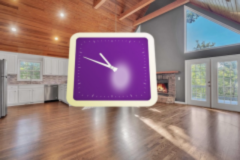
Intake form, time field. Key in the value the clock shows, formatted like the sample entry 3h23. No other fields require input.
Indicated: 10h49
